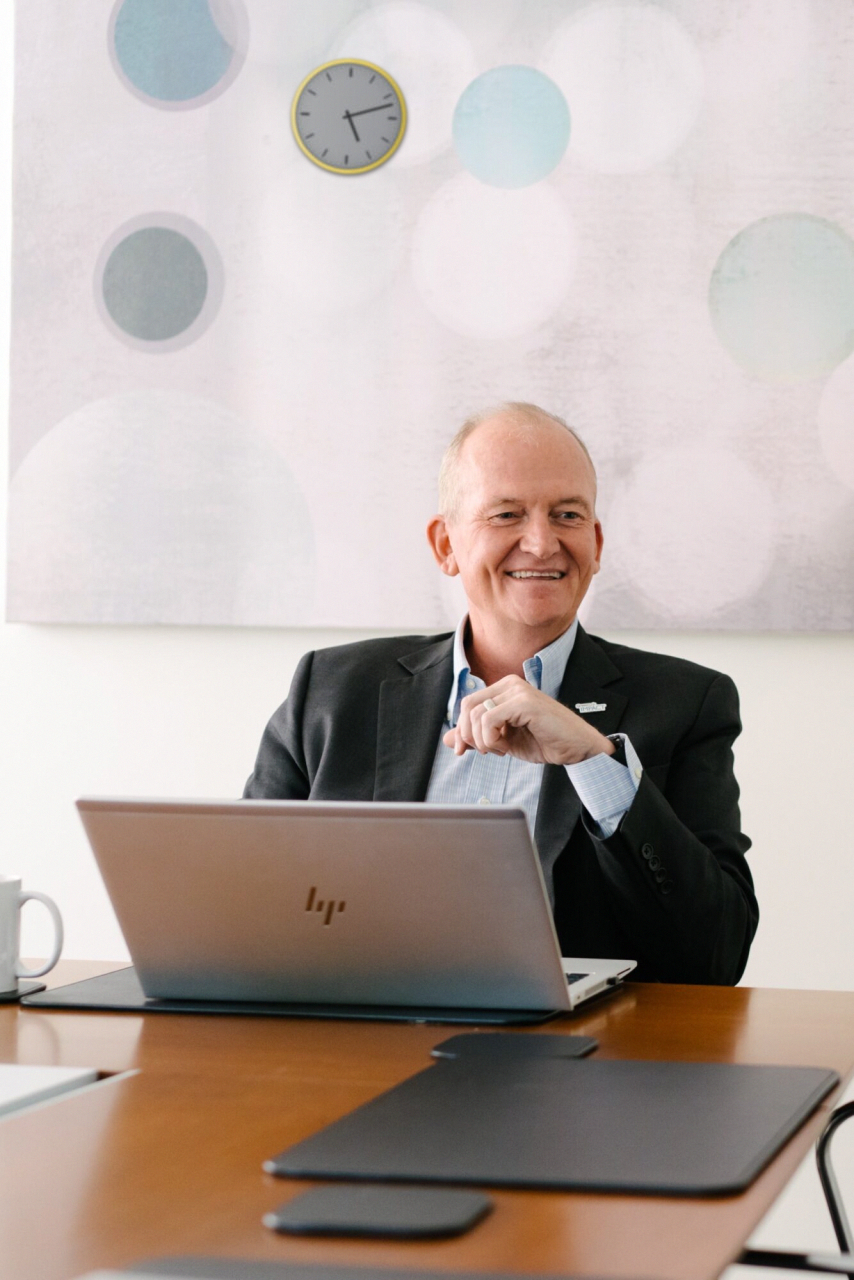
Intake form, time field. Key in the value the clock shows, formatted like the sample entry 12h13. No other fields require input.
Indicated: 5h12
